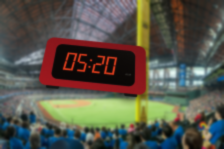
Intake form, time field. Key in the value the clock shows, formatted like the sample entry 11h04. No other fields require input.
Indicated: 5h20
